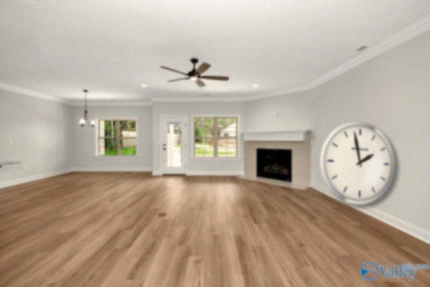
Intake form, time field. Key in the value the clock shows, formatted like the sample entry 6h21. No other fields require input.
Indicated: 1h58
